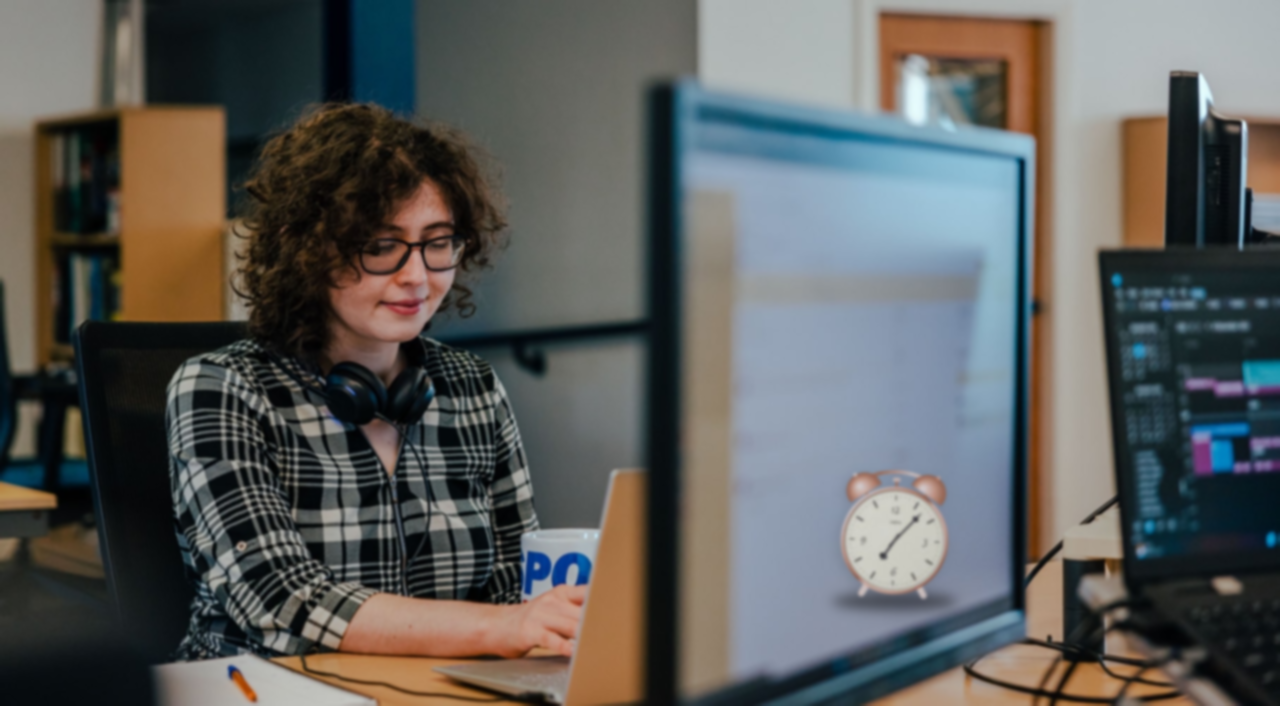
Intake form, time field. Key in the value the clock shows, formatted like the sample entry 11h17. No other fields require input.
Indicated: 7h07
